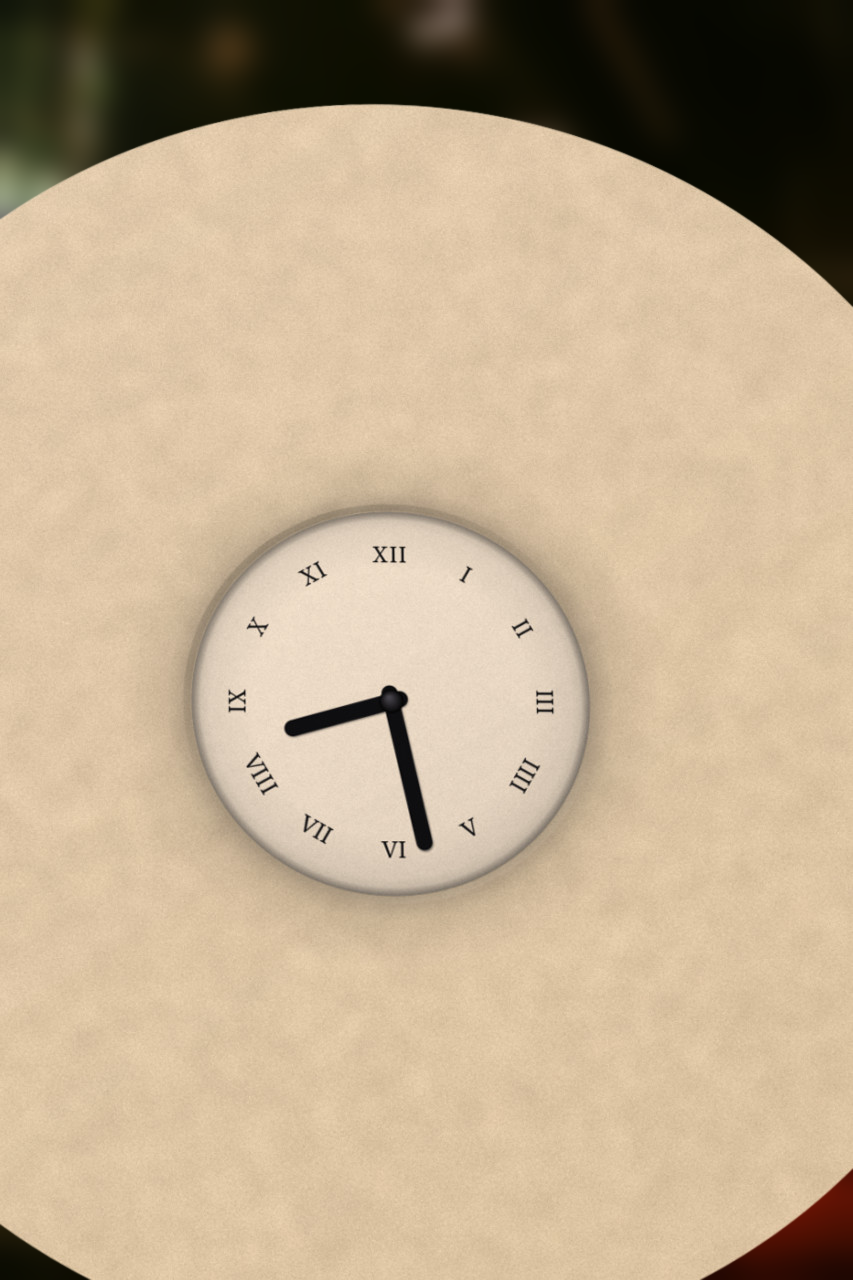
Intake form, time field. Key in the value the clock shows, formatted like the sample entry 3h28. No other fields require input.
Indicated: 8h28
